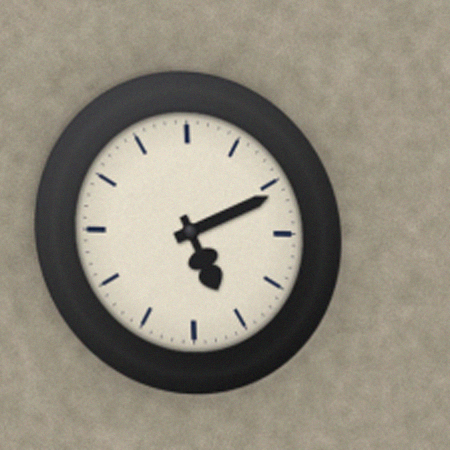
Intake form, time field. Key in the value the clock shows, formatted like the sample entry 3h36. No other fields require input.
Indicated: 5h11
